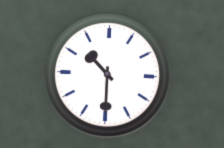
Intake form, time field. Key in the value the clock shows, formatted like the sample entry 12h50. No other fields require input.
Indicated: 10h30
